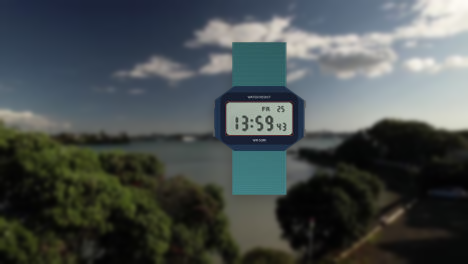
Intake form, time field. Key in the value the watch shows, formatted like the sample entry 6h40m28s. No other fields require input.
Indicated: 13h59m43s
